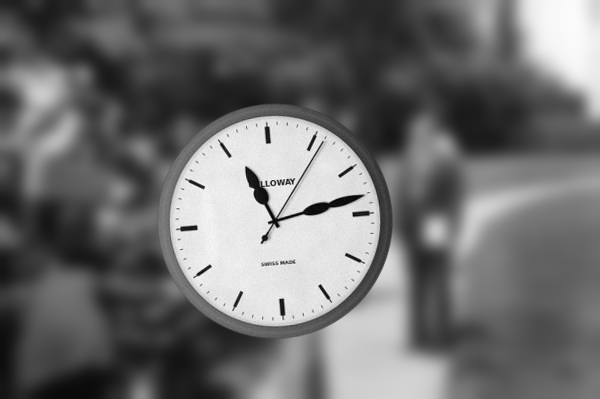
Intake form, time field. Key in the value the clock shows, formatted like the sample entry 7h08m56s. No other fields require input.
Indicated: 11h13m06s
